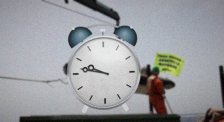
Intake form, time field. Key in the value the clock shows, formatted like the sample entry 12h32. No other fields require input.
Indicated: 9h47
